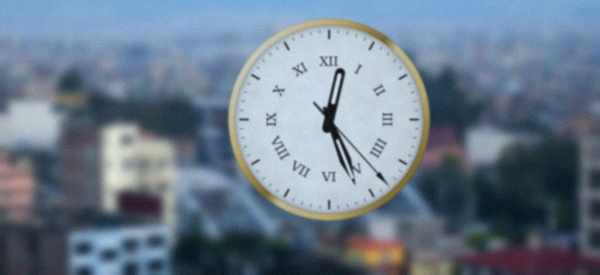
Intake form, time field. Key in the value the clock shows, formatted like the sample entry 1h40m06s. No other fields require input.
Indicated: 12h26m23s
